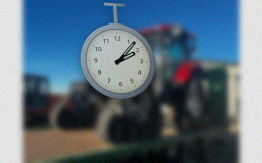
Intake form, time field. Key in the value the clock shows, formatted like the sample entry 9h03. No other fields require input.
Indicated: 2h07
